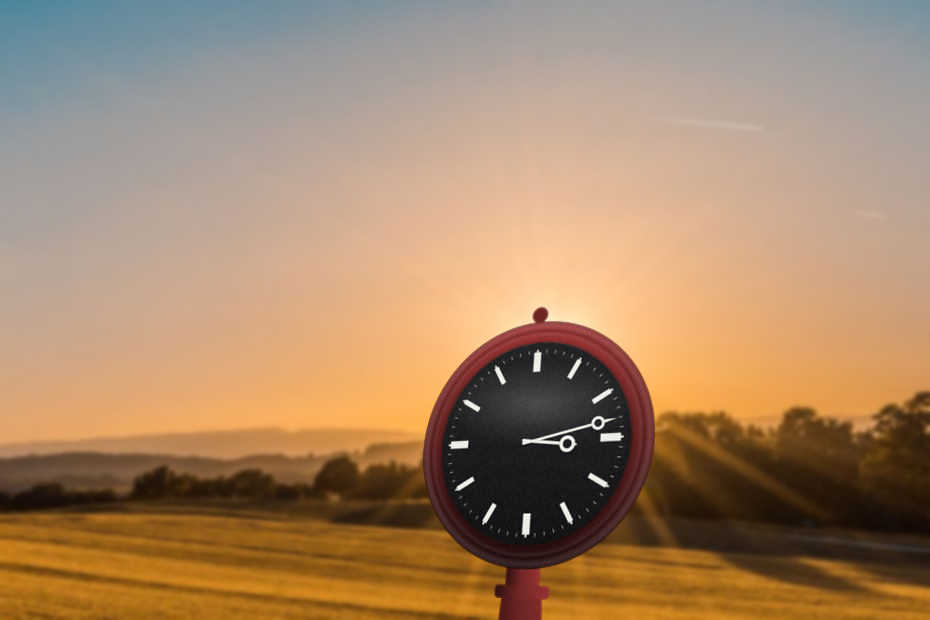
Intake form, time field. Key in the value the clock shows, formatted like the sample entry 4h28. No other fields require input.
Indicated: 3h13
